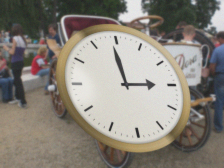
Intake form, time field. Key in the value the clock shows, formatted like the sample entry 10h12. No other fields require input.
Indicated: 2h59
